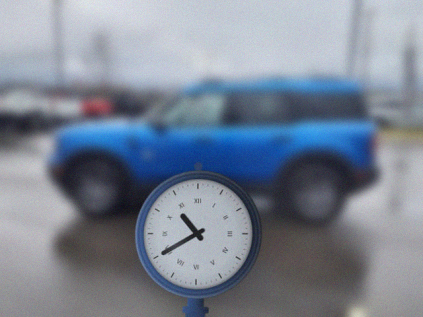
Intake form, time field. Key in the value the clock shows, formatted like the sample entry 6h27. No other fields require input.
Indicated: 10h40
